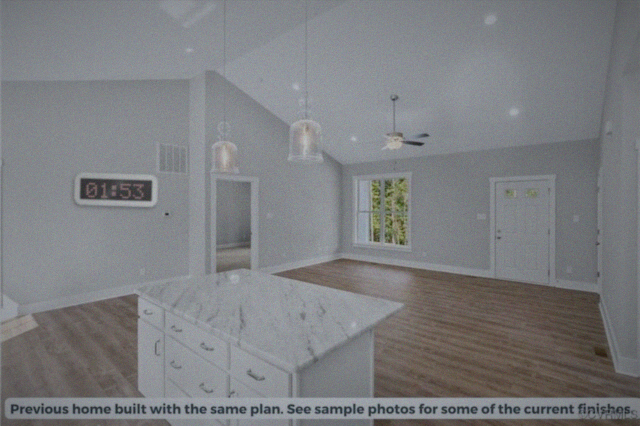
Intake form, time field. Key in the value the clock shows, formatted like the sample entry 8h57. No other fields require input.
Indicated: 1h53
